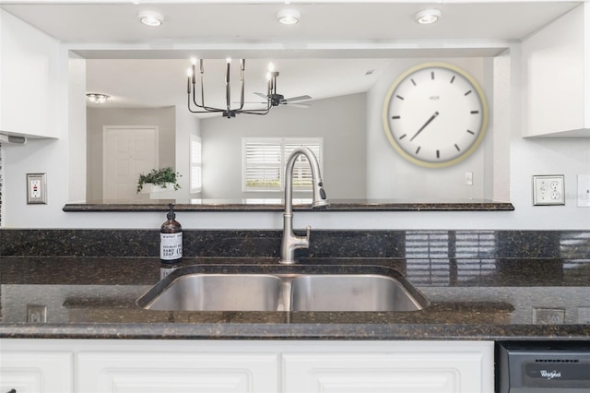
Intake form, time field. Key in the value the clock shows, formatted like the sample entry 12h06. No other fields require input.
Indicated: 7h38
